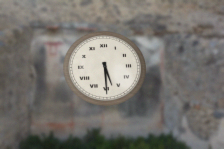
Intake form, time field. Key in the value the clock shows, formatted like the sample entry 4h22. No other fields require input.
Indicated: 5h30
